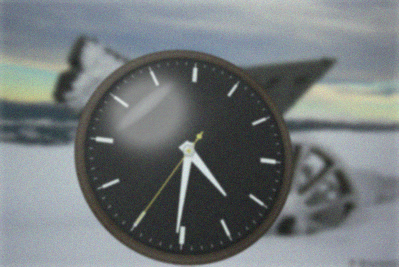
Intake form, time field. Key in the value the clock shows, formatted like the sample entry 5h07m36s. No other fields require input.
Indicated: 4h30m35s
